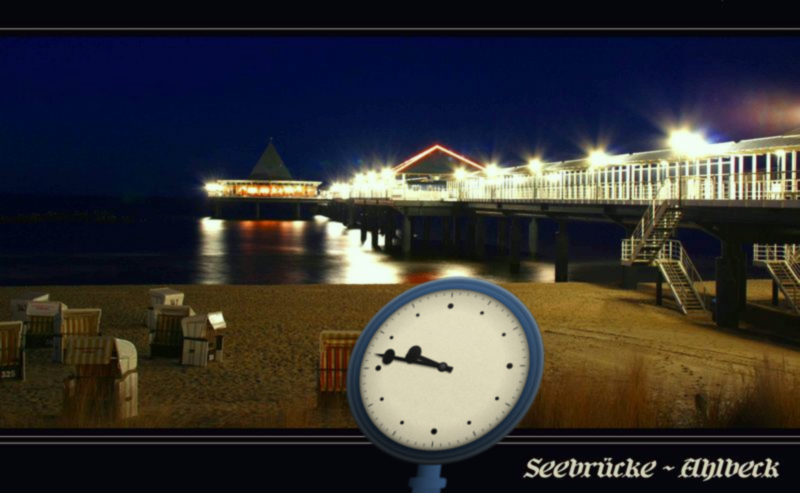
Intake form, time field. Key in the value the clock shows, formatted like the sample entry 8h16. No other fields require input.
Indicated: 9h47
